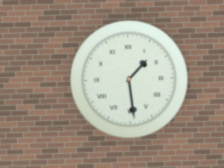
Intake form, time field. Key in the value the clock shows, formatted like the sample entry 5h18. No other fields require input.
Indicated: 1h29
